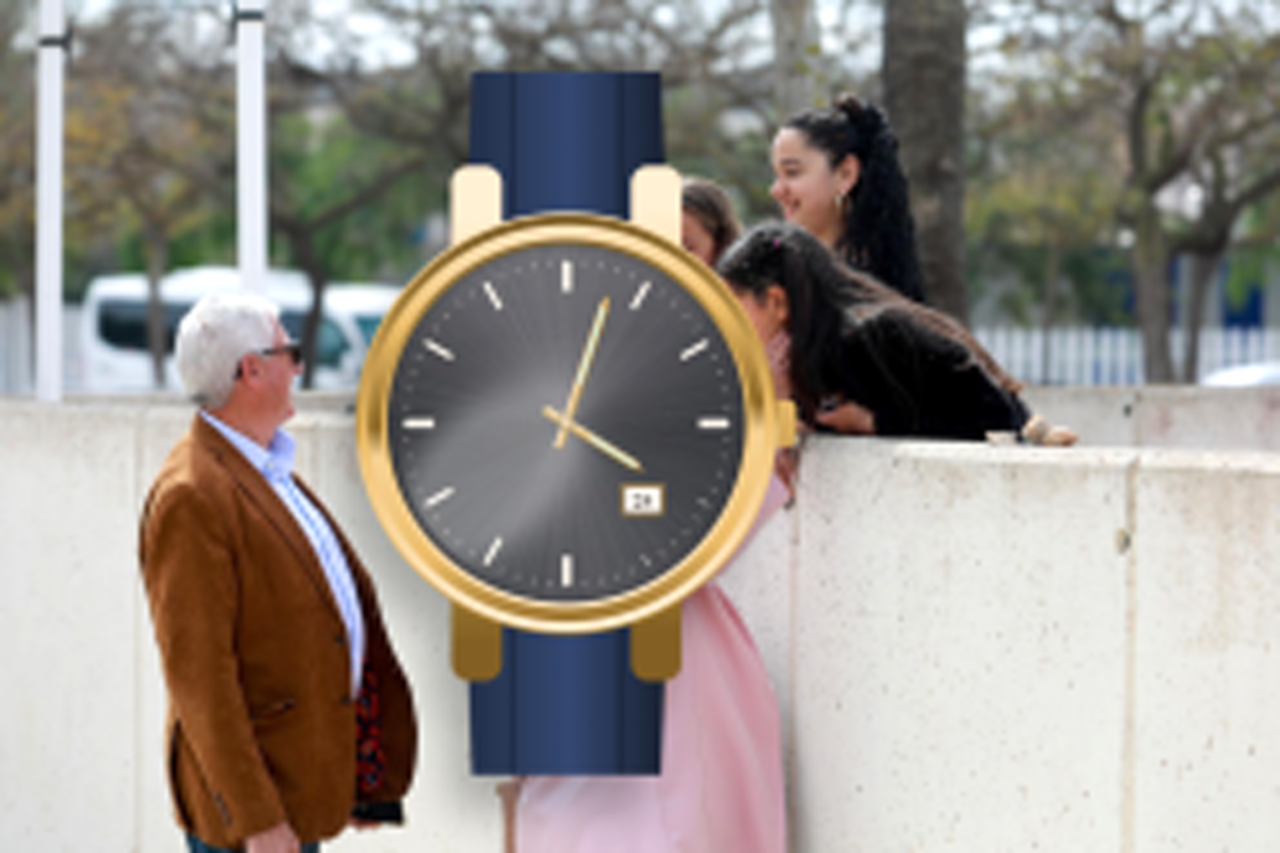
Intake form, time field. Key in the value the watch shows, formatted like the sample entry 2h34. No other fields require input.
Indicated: 4h03
